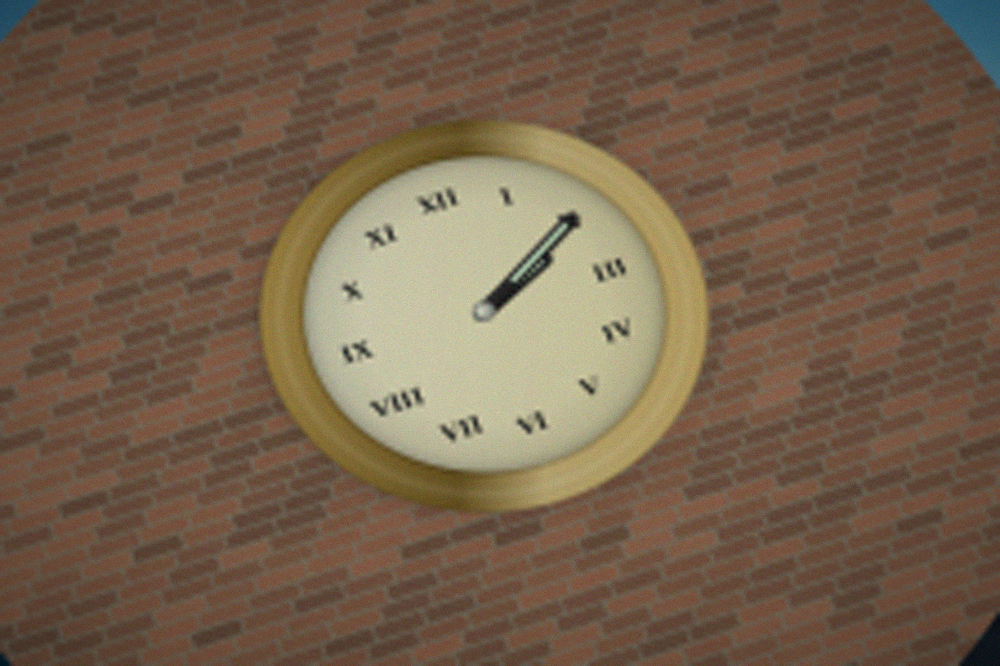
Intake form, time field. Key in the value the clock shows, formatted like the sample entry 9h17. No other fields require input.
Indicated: 2h10
